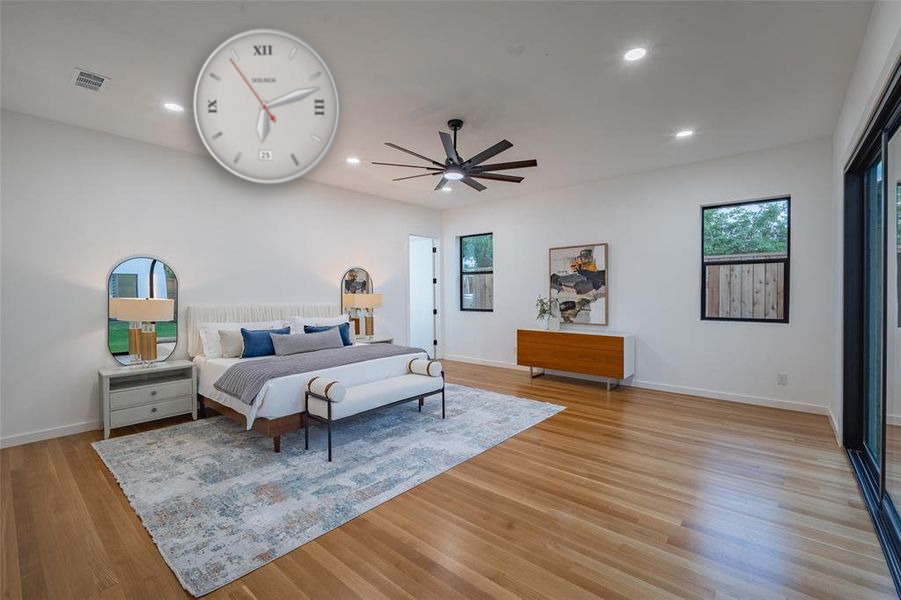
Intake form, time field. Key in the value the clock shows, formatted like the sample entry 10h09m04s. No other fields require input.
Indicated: 6h11m54s
